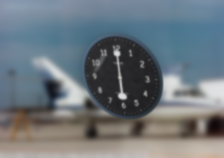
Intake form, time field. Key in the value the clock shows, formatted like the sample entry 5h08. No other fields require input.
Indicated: 6h00
